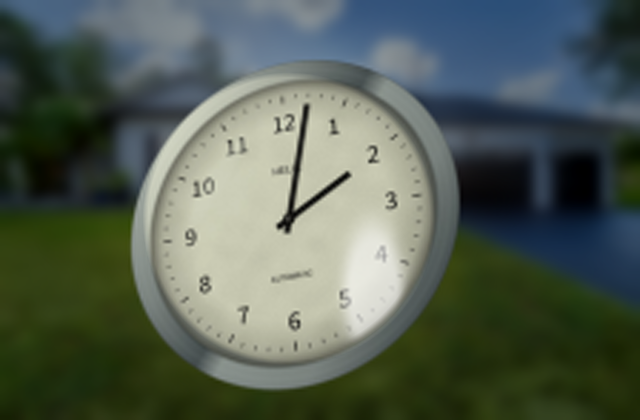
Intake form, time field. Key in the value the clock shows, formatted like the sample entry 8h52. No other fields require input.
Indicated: 2h02
